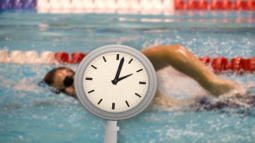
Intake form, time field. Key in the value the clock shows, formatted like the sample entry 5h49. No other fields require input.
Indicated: 2h02
